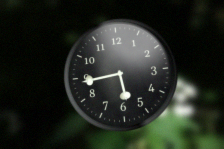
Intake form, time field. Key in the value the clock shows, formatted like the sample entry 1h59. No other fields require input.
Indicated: 5h44
